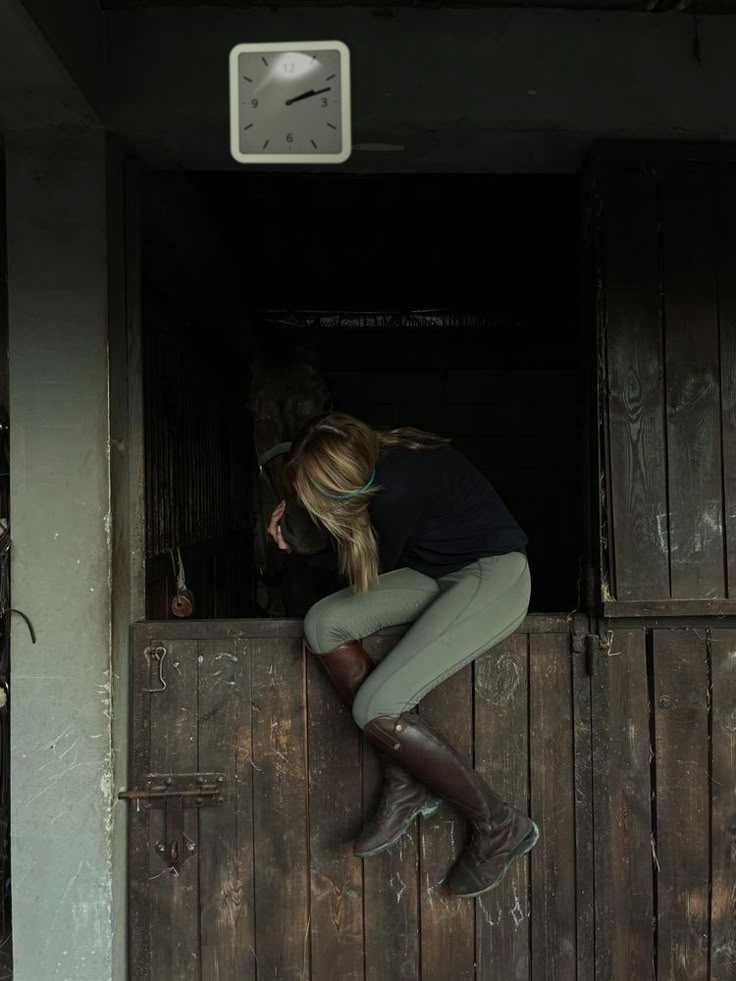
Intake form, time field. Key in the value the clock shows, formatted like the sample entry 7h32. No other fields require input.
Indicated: 2h12
